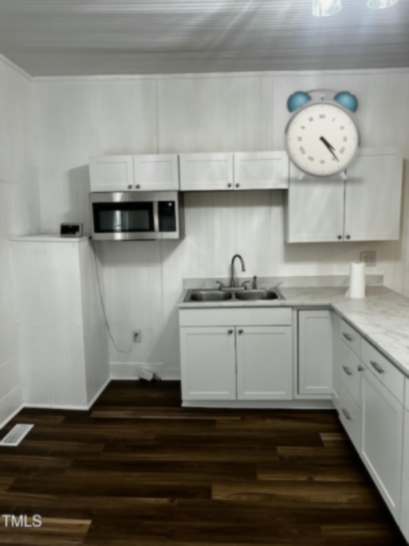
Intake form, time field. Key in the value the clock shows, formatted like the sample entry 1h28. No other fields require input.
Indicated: 4h24
